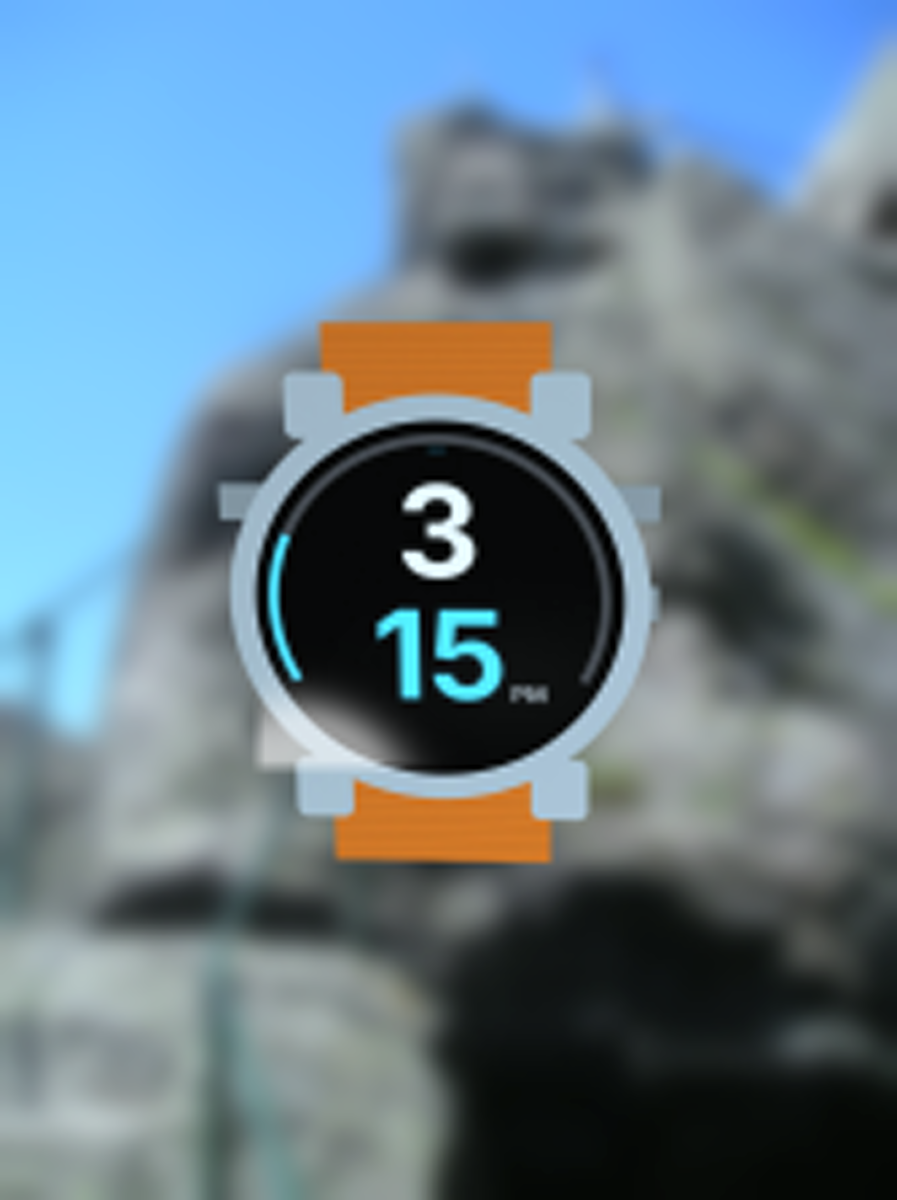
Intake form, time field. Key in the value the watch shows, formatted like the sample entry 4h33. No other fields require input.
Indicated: 3h15
